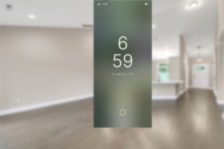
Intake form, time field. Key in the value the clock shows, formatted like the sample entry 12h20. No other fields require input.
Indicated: 6h59
